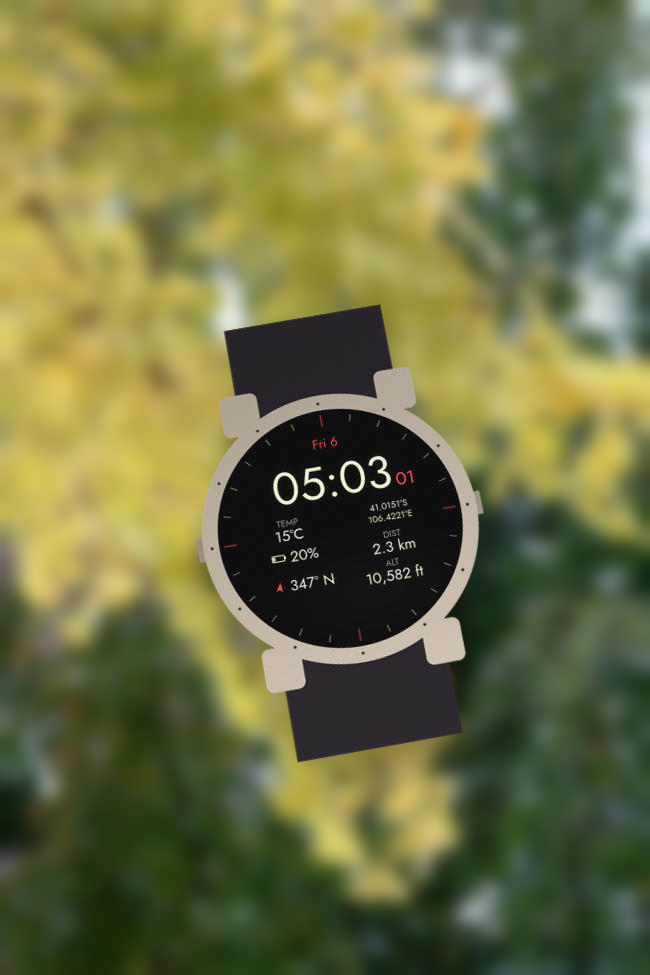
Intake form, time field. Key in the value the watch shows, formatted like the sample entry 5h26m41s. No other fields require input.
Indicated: 5h03m01s
